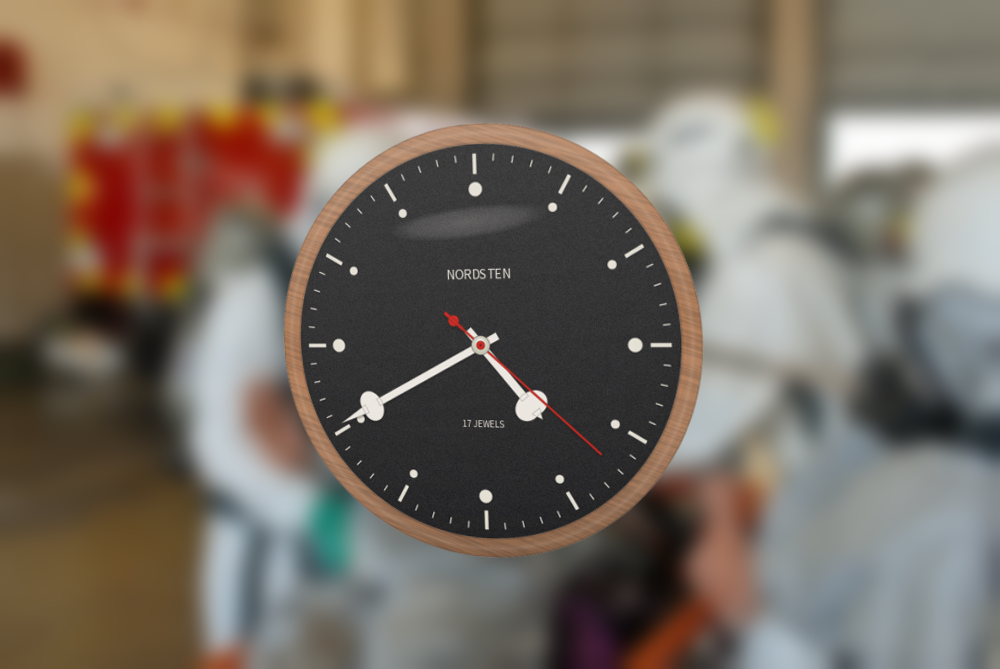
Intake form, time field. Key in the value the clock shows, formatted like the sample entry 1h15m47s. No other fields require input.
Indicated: 4h40m22s
